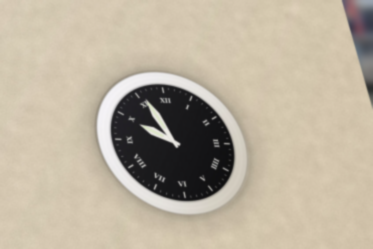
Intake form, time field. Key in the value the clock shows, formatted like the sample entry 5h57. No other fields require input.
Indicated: 9h56
